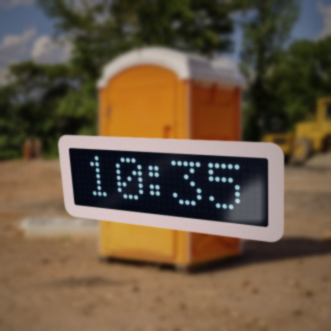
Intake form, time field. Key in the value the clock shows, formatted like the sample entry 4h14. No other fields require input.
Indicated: 10h35
